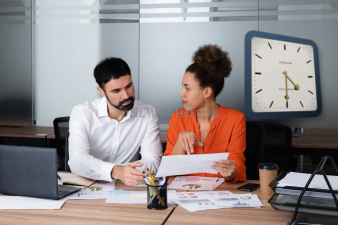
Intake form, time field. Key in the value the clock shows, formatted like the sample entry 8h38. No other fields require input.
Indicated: 4h30
